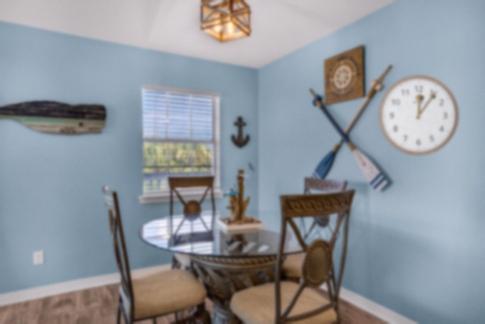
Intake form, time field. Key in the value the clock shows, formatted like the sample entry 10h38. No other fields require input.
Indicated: 12h06
